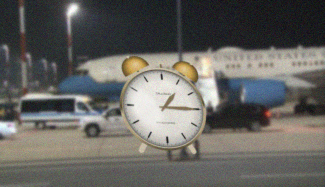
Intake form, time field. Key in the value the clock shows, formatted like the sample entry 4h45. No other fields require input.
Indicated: 1h15
